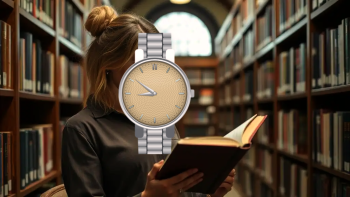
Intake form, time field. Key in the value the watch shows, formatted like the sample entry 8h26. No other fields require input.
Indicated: 8h51
